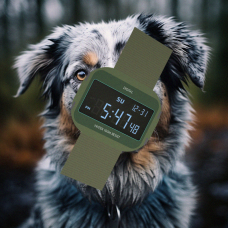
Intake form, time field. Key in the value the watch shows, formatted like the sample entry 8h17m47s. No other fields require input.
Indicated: 5h47m48s
